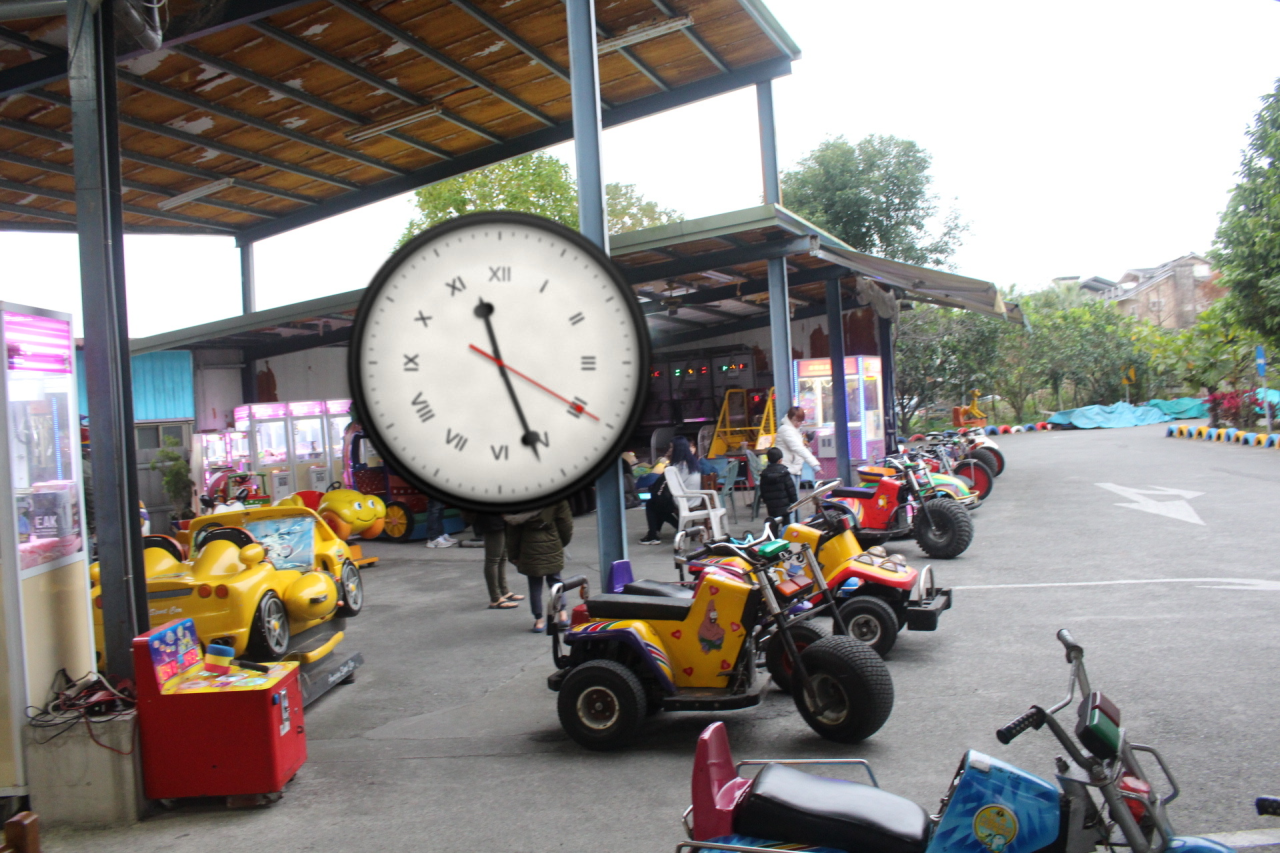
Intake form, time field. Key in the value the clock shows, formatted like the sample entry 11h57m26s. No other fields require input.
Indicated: 11h26m20s
